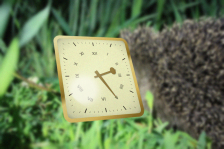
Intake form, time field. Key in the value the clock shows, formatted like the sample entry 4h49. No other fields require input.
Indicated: 2h25
